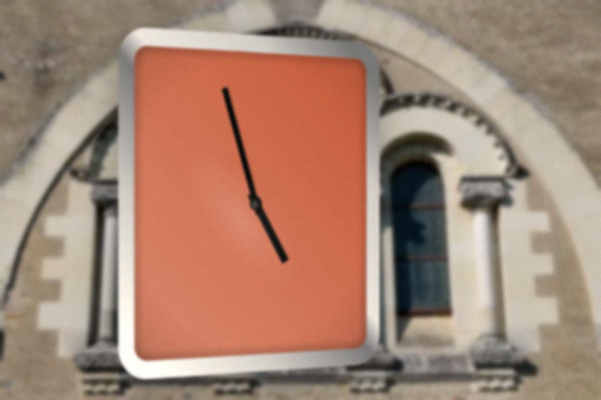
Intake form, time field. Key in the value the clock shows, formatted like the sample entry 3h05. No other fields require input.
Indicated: 4h57
